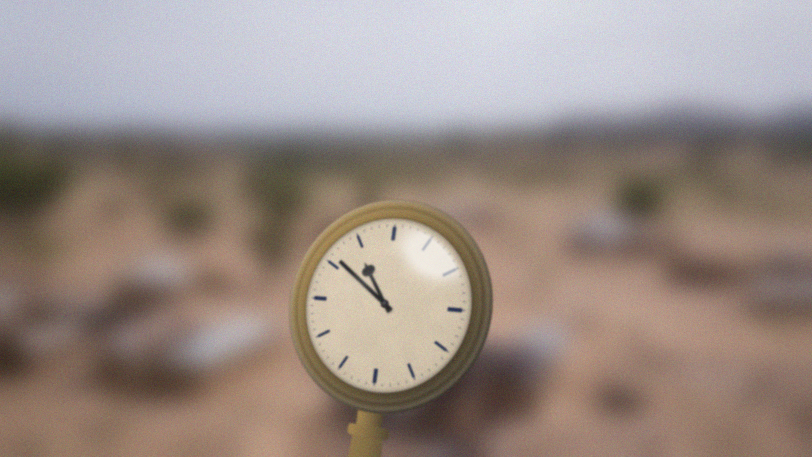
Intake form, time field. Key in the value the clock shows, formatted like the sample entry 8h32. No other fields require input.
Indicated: 10h51
